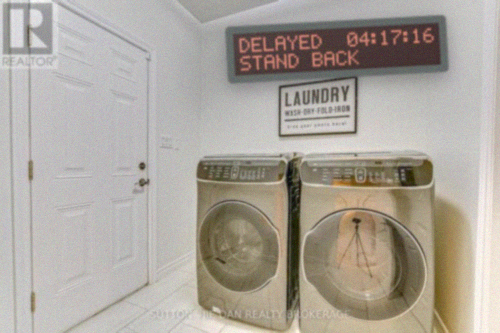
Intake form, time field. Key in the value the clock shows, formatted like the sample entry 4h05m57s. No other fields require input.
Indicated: 4h17m16s
